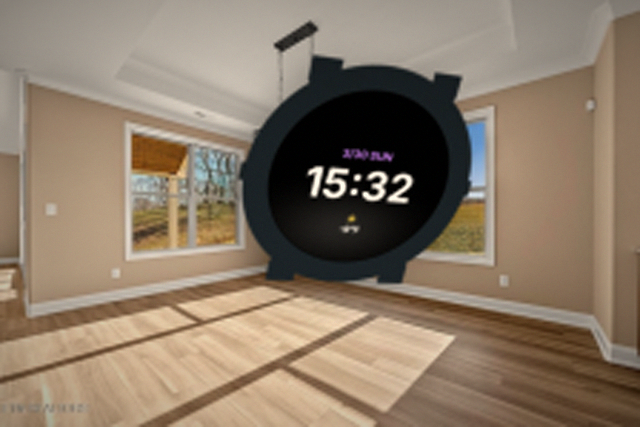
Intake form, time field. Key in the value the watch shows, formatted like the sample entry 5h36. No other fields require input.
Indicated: 15h32
